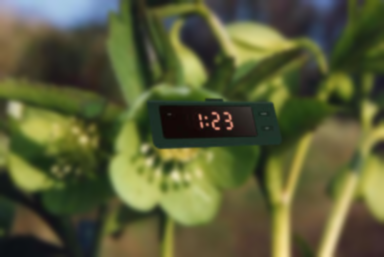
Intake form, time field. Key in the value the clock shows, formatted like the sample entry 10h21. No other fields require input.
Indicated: 1h23
